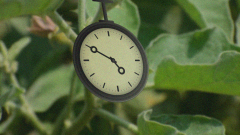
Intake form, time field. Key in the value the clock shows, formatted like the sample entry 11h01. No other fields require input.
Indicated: 4h50
